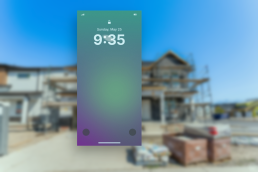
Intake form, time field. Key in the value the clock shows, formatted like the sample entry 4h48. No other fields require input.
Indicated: 9h35
